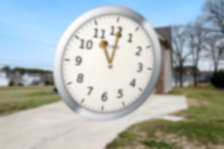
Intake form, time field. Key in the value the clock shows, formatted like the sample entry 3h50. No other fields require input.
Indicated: 11h01
